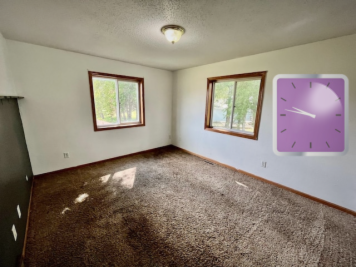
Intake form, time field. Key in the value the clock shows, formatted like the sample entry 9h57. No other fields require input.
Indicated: 9h47
